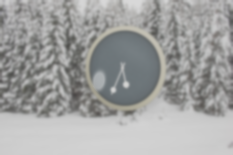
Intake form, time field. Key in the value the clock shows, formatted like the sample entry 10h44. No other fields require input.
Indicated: 5h34
